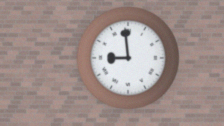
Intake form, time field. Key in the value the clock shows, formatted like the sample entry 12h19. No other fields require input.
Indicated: 8h59
